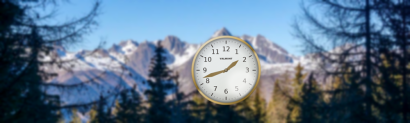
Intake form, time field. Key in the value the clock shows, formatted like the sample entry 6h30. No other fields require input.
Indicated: 1h42
